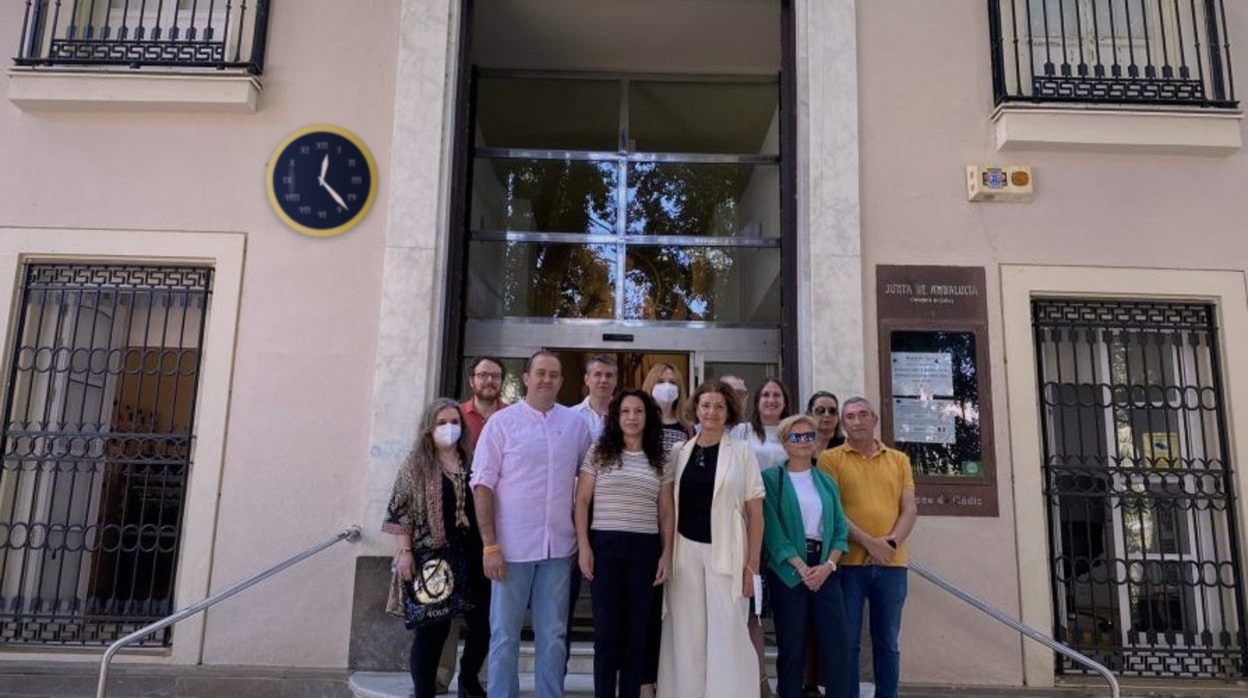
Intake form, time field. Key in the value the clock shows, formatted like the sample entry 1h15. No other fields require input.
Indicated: 12h23
